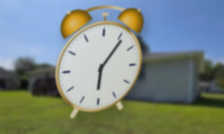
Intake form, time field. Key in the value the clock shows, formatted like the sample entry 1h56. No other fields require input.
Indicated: 6h06
